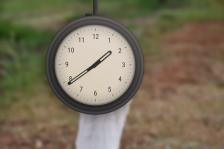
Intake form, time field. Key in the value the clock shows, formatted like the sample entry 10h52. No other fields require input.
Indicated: 1h39
